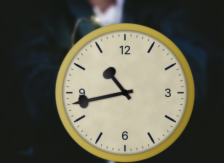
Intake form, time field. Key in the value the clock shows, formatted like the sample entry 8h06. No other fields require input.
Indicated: 10h43
